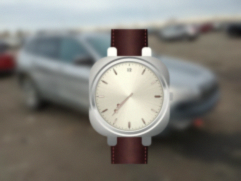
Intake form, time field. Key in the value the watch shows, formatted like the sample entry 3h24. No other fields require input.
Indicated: 7h37
